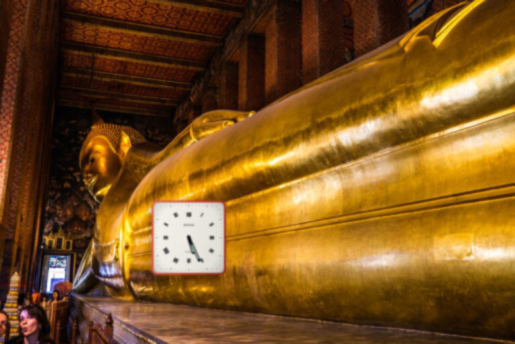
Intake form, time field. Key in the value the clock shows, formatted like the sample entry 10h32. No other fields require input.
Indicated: 5h26
